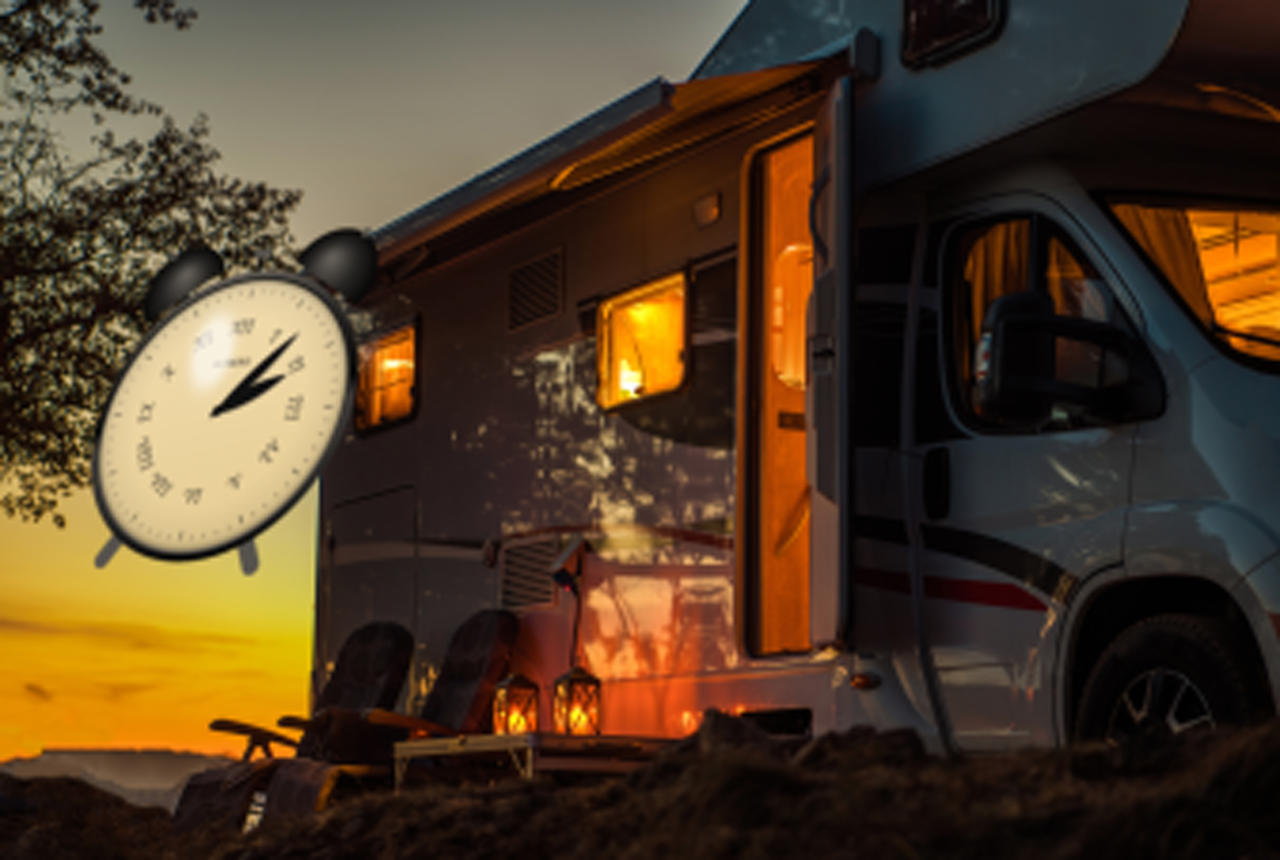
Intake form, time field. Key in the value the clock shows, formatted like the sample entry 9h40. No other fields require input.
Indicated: 2h07
